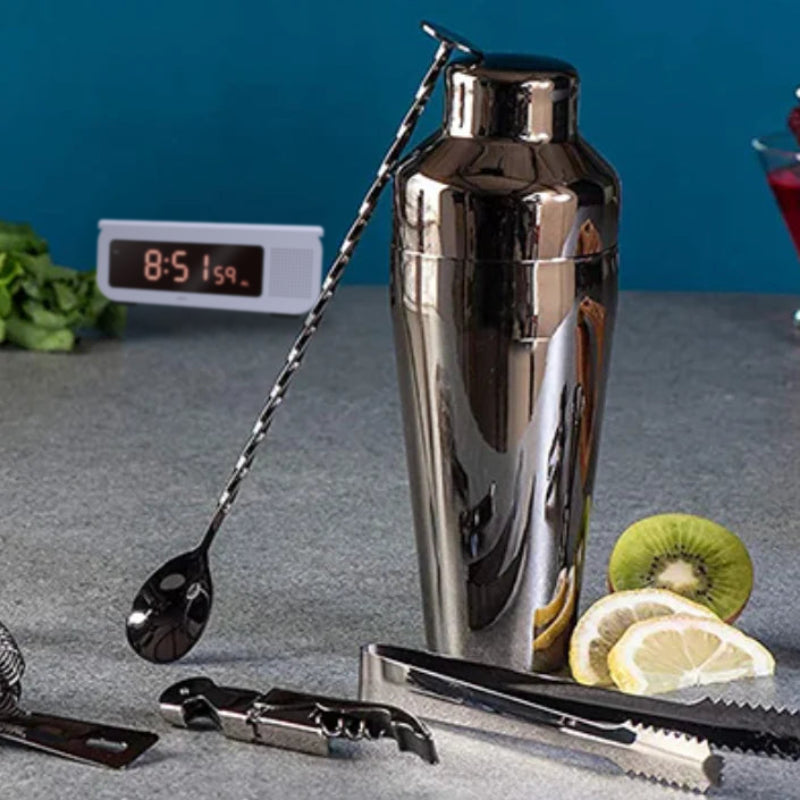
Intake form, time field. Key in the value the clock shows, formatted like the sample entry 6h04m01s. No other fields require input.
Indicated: 8h51m59s
